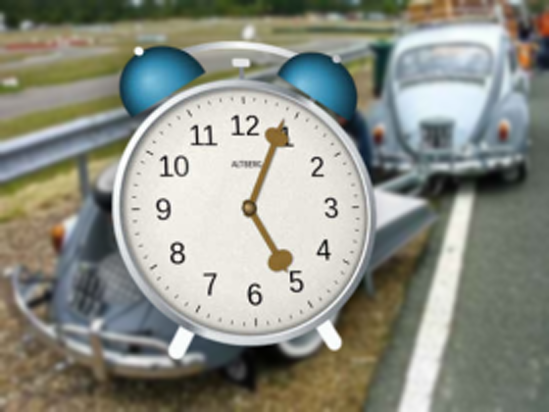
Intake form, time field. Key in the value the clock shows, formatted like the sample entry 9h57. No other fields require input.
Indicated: 5h04
